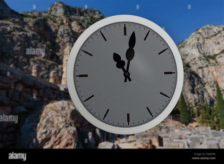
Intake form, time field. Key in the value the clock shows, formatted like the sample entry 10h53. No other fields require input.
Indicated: 11h02
